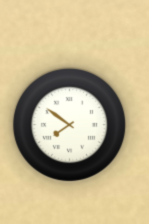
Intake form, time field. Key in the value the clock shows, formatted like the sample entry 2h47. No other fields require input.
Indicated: 7h51
